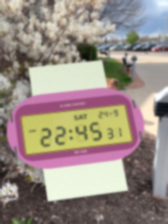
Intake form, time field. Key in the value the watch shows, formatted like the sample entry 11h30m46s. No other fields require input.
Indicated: 22h45m31s
